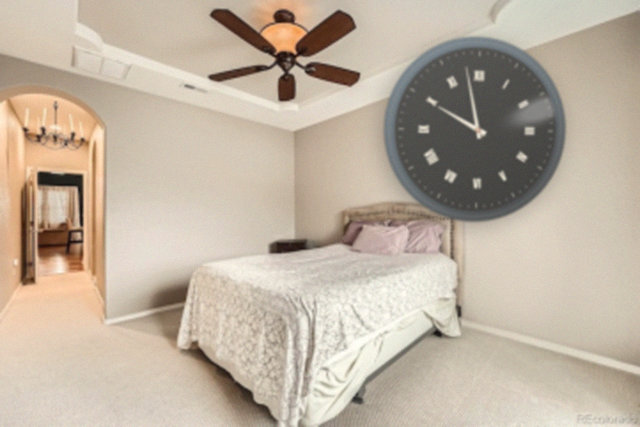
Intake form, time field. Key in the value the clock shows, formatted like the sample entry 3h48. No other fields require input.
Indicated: 9h58
